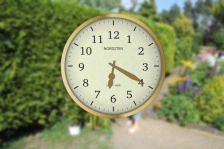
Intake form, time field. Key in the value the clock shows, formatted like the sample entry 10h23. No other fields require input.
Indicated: 6h20
